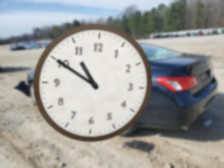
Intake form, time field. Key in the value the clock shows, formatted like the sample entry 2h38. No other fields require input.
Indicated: 10h50
